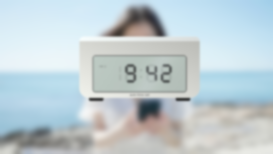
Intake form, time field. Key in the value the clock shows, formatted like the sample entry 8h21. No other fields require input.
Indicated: 9h42
